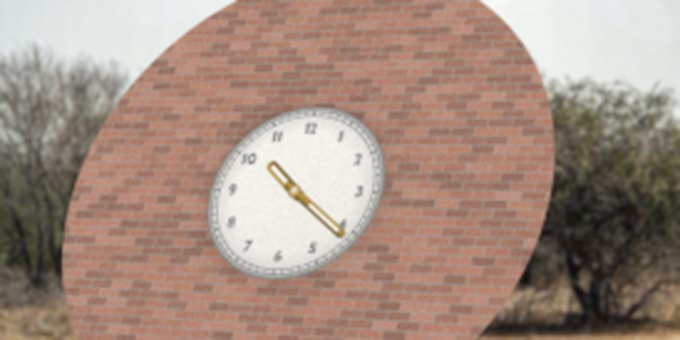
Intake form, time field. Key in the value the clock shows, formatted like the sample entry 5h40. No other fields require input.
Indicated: 10h21
